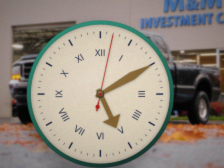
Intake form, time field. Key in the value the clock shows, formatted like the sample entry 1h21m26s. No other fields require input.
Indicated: 5h10m02s
